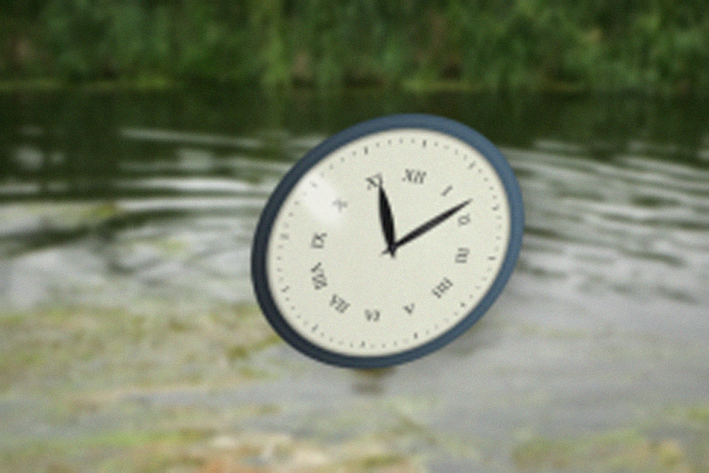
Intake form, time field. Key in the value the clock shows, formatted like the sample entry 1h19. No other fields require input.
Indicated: 11h08
